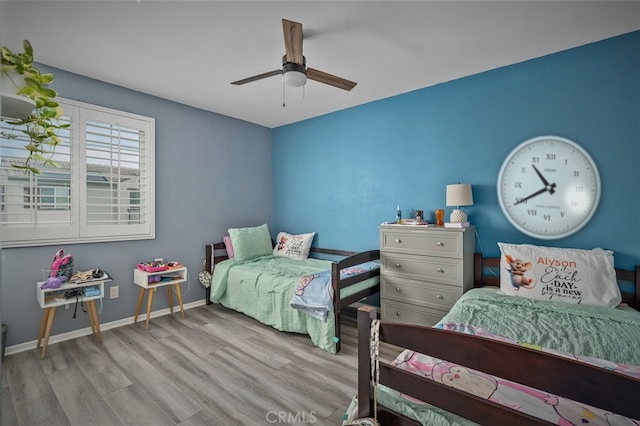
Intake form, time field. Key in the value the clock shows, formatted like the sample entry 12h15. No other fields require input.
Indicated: 10h40
